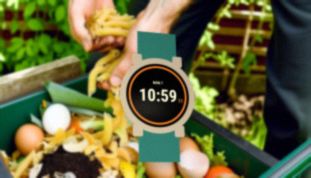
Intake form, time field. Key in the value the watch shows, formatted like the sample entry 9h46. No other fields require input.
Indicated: 10h59
